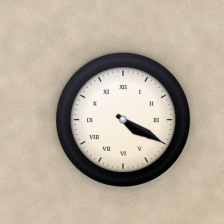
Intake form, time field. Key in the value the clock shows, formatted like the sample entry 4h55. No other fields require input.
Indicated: 4h20
